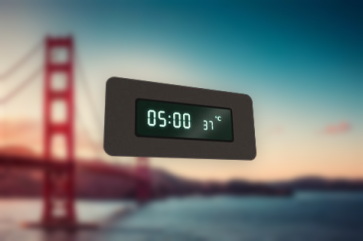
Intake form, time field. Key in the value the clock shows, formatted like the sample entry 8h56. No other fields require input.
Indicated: 5h00
